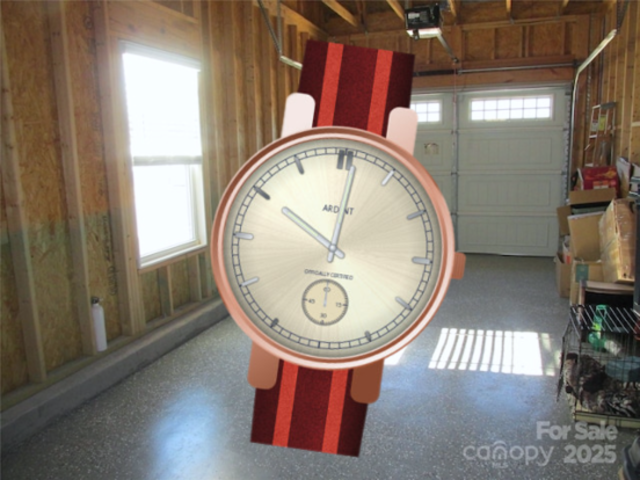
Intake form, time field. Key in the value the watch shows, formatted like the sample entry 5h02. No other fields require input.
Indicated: 10h01
